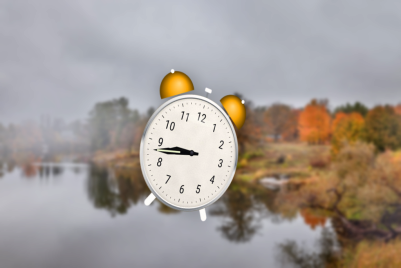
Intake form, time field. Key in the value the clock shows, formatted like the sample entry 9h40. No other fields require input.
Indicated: 8h43
